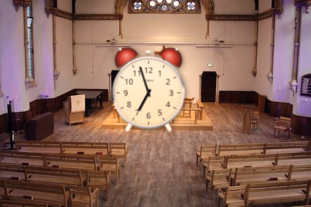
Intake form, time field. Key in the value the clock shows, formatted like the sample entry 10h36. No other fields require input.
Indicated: 6h57
